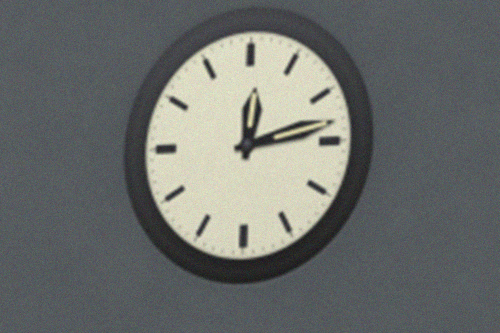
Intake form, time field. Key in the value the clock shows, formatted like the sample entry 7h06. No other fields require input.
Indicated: 12h13
